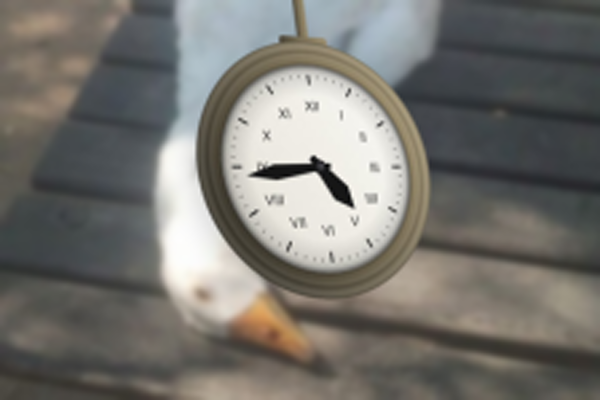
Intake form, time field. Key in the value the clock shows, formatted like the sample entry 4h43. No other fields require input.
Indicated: 4h44
